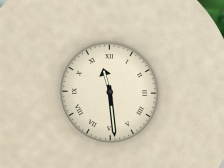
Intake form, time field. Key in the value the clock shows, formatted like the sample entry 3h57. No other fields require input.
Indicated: 11h29
